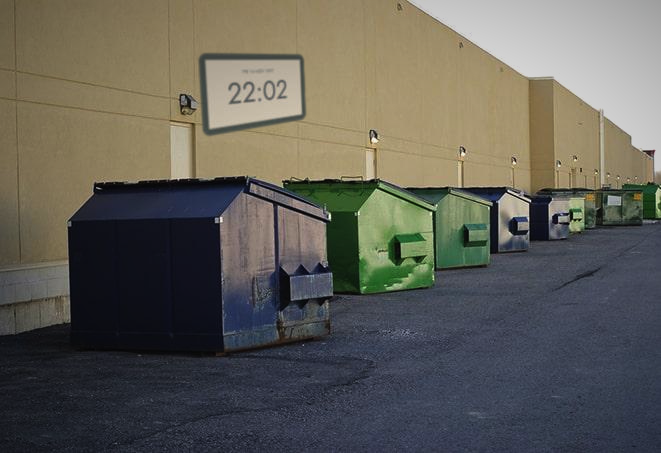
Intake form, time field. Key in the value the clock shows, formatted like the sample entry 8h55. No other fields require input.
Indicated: 22h02
